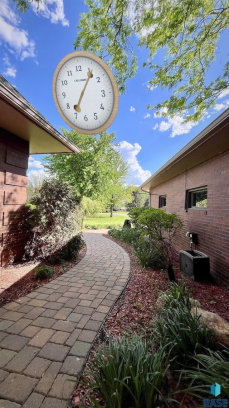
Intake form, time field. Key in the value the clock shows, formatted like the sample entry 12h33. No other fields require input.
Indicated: 7h06
